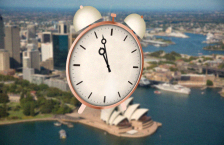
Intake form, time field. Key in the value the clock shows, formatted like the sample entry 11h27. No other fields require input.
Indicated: 10h57
